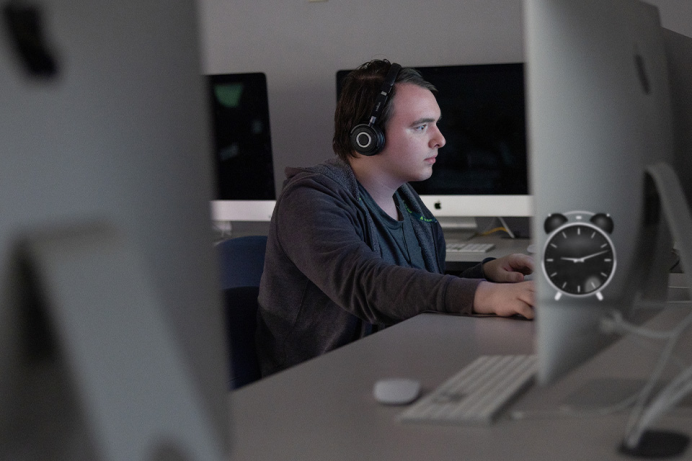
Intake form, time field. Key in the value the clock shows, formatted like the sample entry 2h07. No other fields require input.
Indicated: 9h12
